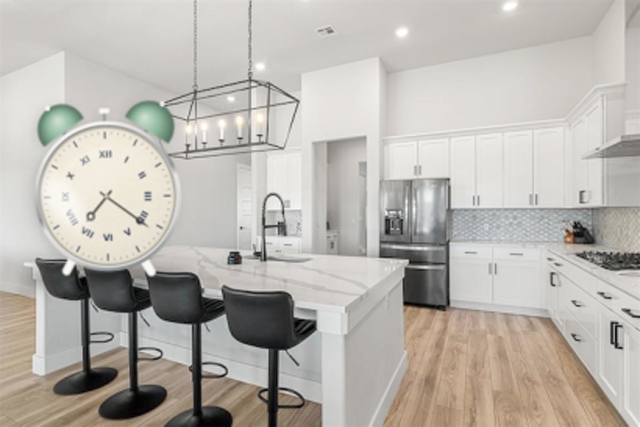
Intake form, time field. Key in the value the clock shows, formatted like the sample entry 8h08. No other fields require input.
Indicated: 7h21
